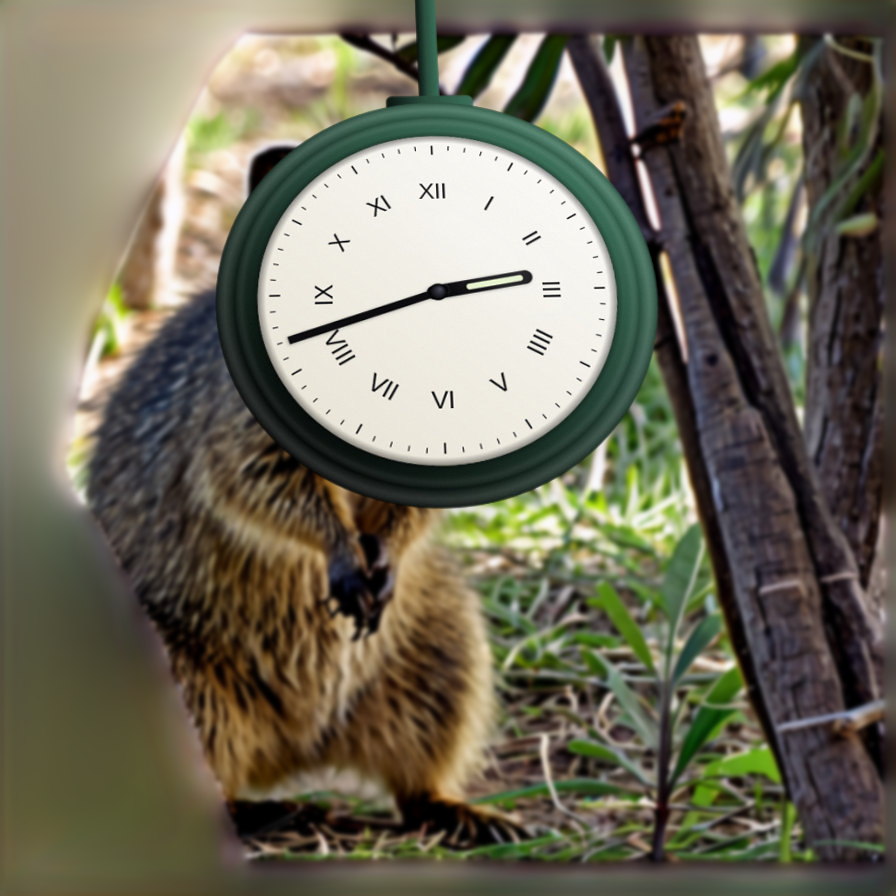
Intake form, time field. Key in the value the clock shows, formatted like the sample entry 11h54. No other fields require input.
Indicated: 2h42
